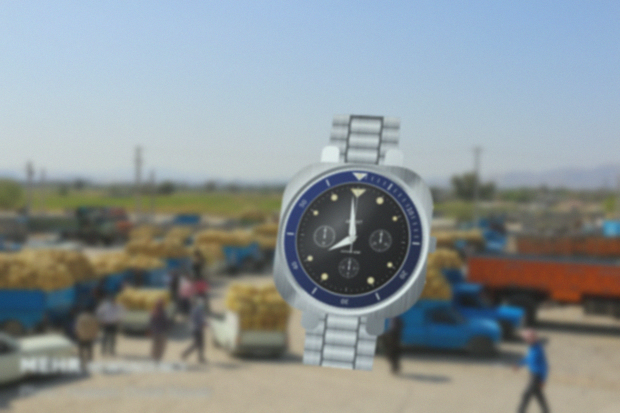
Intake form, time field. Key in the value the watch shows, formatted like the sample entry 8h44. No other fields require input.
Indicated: 7h59
